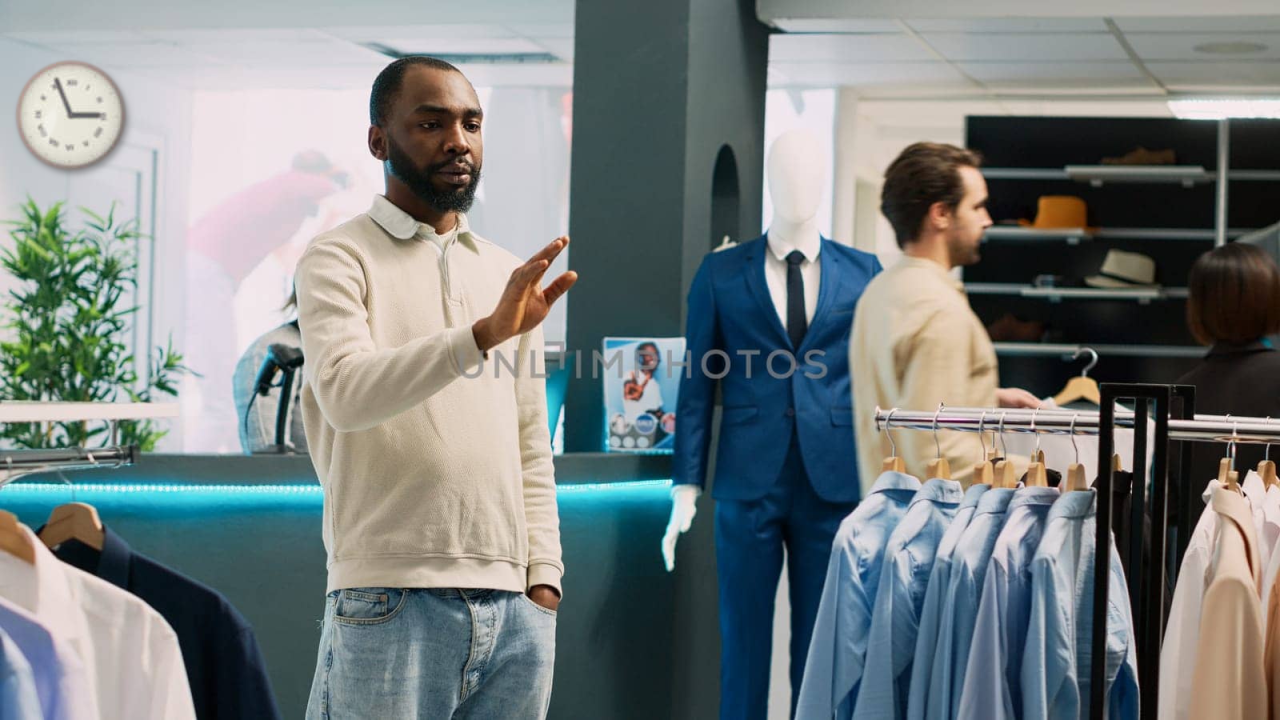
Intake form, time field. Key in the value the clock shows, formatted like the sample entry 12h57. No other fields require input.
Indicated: 2h56
